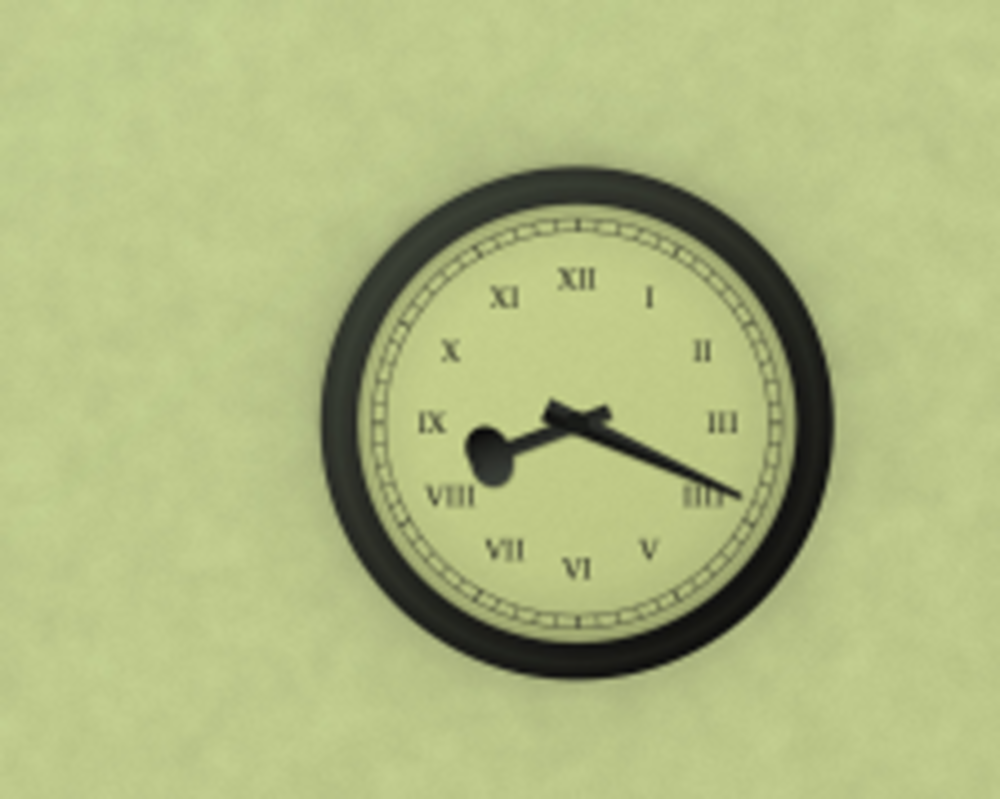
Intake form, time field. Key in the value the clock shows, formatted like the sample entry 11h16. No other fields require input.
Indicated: 8h19
